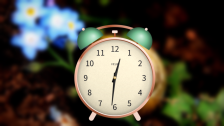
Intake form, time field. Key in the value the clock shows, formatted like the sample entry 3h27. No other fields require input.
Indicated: 12h31
